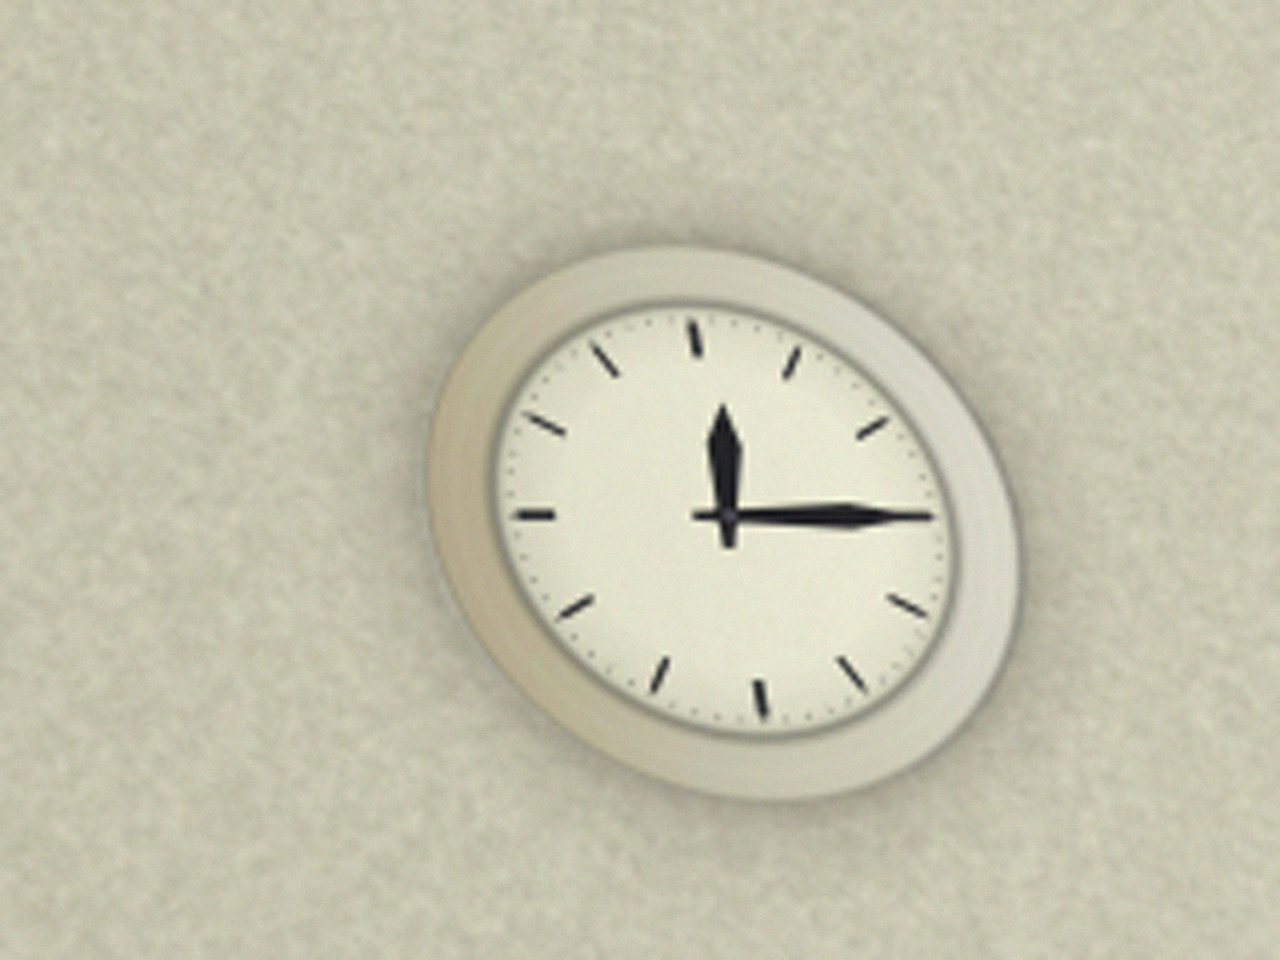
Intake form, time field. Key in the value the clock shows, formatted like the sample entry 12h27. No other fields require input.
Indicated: 12h15
